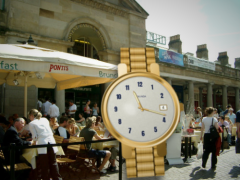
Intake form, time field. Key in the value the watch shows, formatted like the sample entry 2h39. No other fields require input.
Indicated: 11h18
